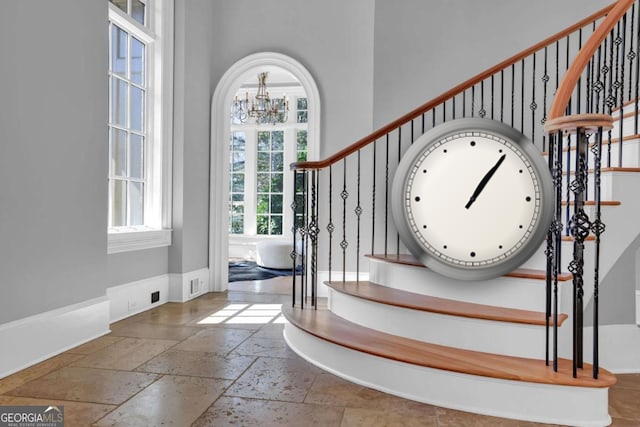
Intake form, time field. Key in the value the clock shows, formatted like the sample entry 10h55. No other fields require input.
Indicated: 1h06
